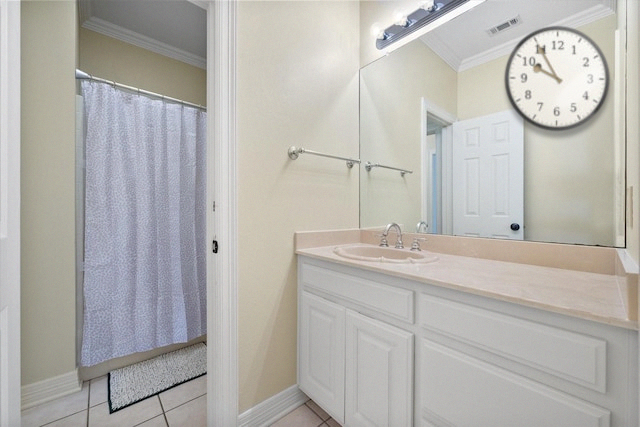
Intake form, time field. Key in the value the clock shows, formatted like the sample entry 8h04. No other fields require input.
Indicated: 9h55
